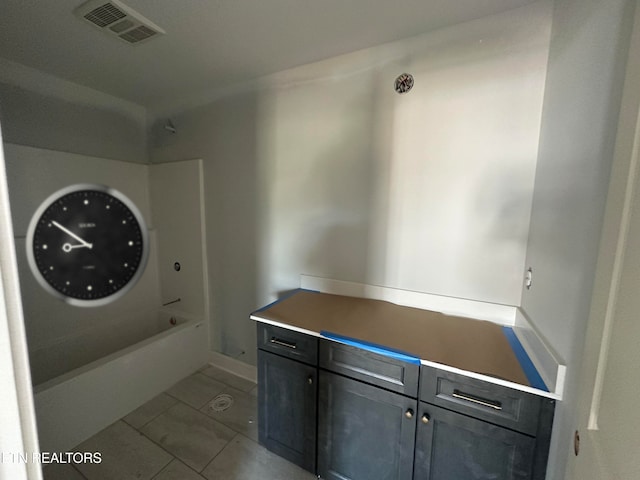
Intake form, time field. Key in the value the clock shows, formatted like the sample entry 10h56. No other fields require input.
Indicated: 8h51
